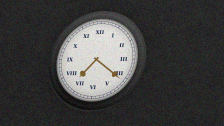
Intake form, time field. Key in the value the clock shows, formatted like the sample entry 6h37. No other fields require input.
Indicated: 7h21
